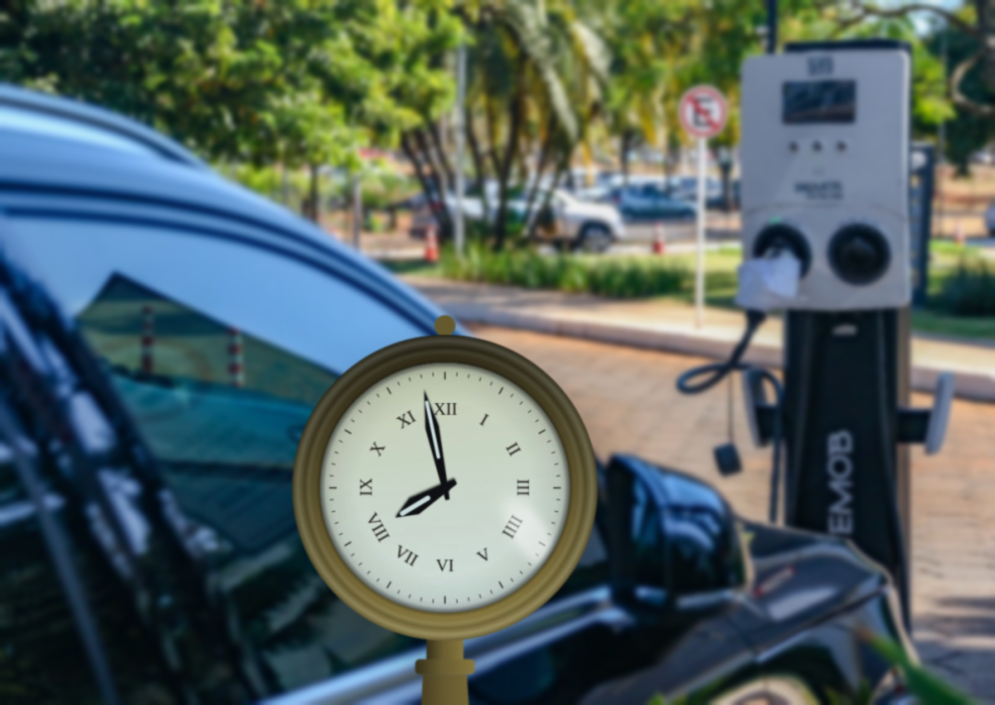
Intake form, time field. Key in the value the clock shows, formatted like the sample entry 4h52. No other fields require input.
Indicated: 7h58
